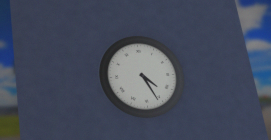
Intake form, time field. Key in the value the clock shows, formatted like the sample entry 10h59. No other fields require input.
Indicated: 4h26
